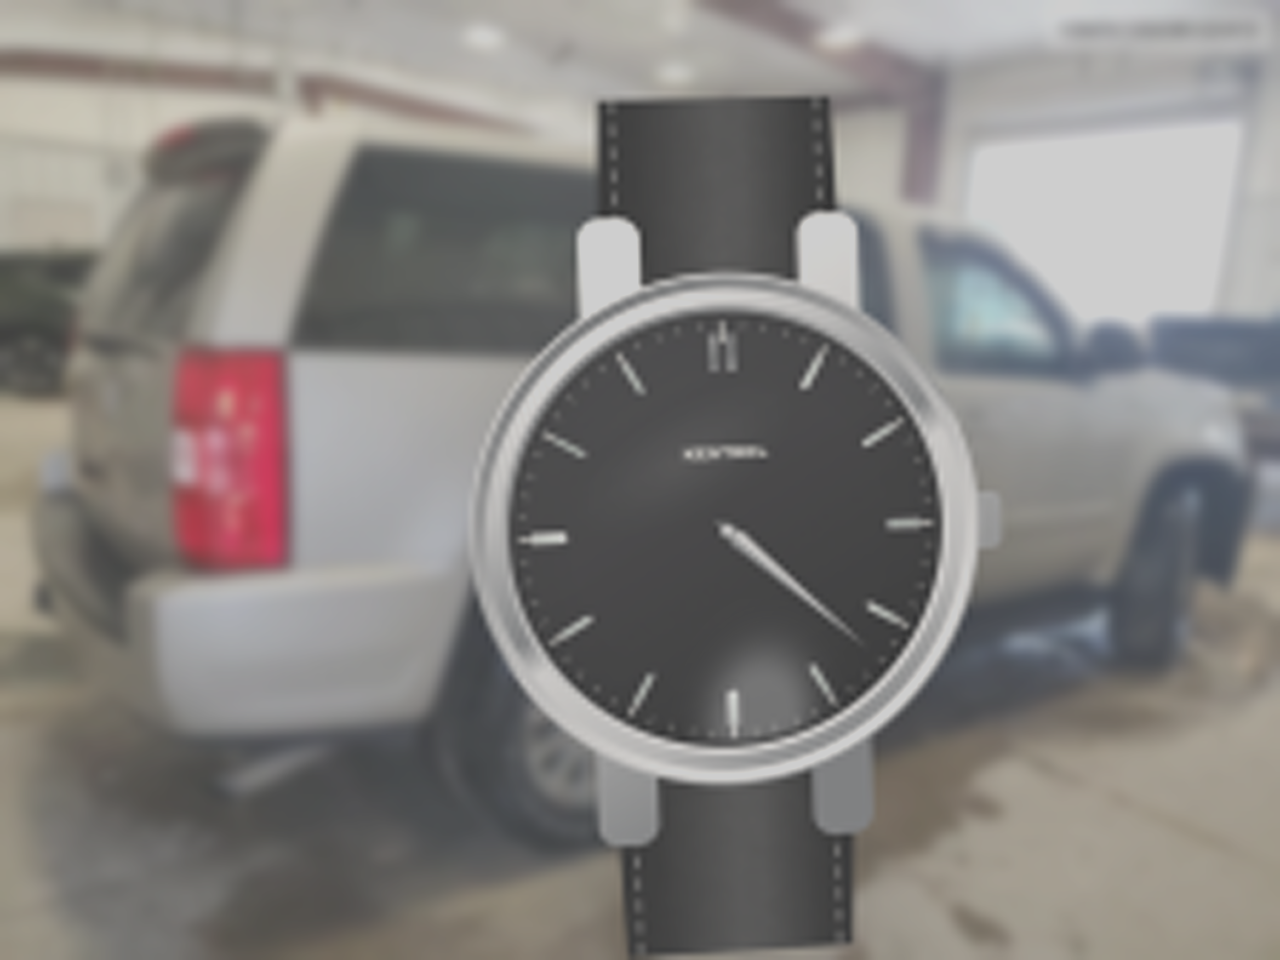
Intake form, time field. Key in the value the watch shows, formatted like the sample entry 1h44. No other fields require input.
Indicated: 4h22
